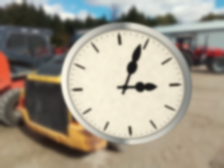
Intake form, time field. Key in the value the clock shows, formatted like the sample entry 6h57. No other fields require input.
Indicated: 3h04
